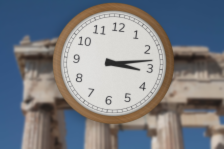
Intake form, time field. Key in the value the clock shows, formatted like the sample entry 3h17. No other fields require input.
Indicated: 3h13
